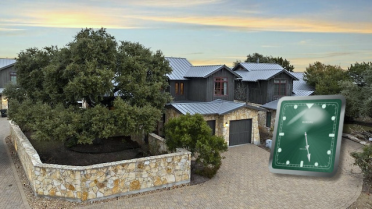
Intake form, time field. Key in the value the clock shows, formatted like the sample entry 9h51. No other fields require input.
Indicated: 5h27
